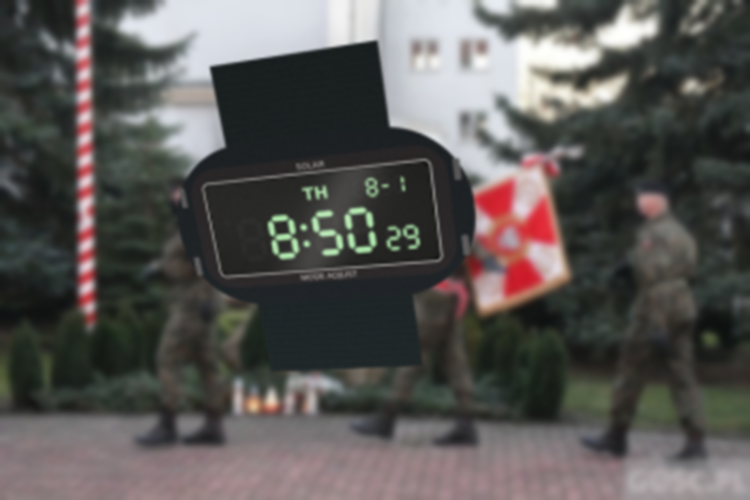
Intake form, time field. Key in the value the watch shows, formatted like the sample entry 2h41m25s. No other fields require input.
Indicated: 8h50m29s
